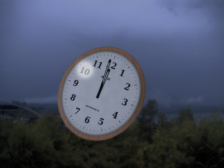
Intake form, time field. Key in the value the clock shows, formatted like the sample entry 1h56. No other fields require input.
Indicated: 11h59
